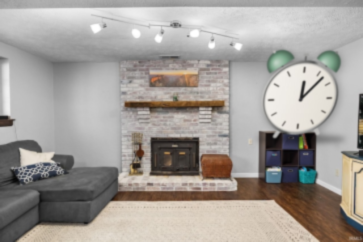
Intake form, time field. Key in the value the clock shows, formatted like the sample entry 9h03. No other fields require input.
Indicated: 12h07
